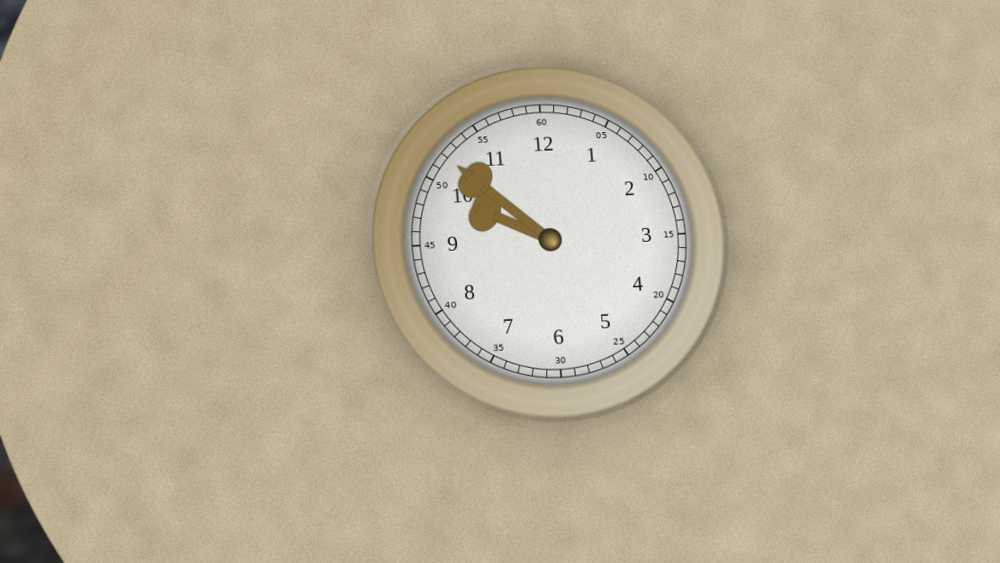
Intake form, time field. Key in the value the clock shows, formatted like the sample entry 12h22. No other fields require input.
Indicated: 9h52
